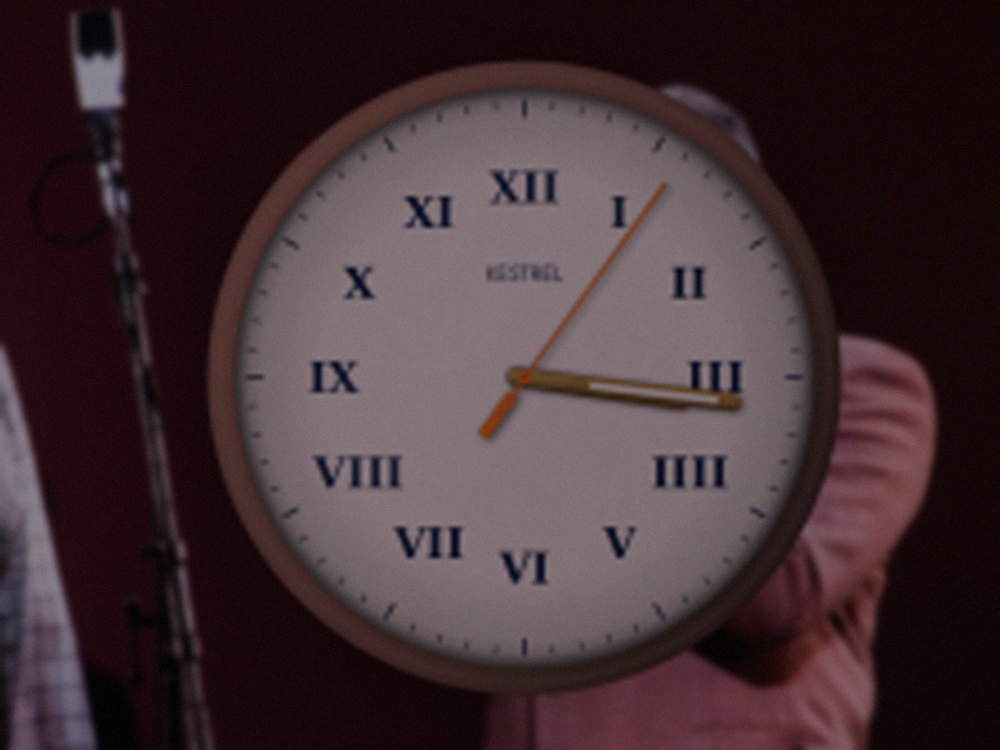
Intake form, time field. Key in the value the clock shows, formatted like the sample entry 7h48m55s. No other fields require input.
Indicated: 3h16m06s
